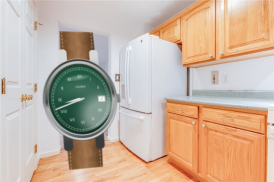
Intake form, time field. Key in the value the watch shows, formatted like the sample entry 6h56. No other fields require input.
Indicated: 8h42
